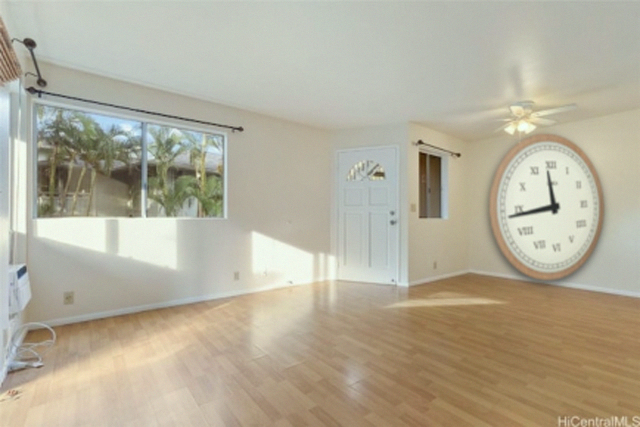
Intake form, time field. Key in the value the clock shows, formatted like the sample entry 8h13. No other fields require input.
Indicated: 11h44
